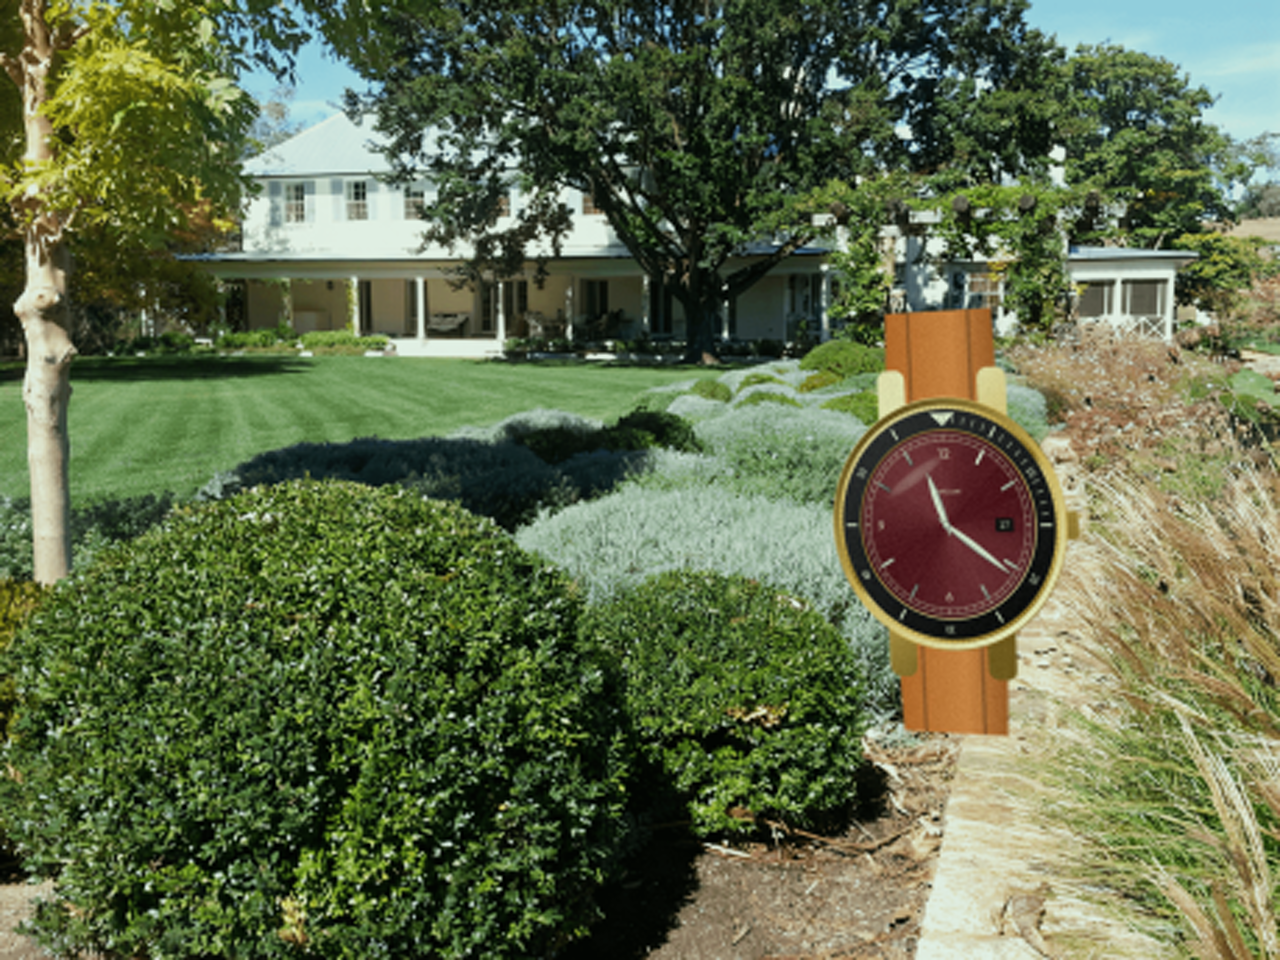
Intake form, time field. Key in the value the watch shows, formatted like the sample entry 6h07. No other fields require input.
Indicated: 11h21
